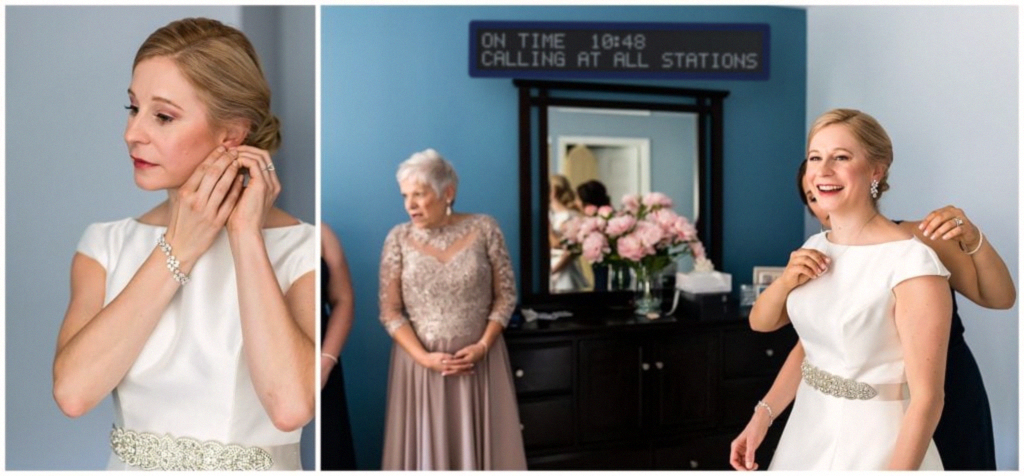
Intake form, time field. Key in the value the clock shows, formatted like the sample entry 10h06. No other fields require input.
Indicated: 10h48
